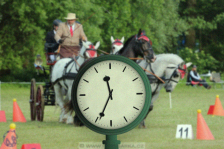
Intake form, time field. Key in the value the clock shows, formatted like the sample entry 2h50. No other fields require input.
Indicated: 11h34
